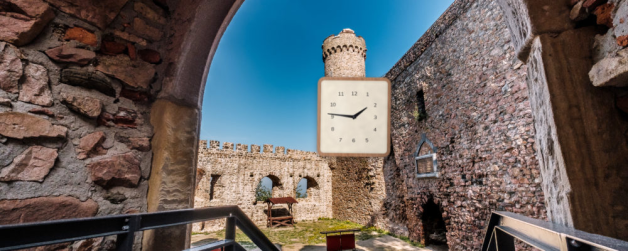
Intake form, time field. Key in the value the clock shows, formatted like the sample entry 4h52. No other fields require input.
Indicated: 1h46
